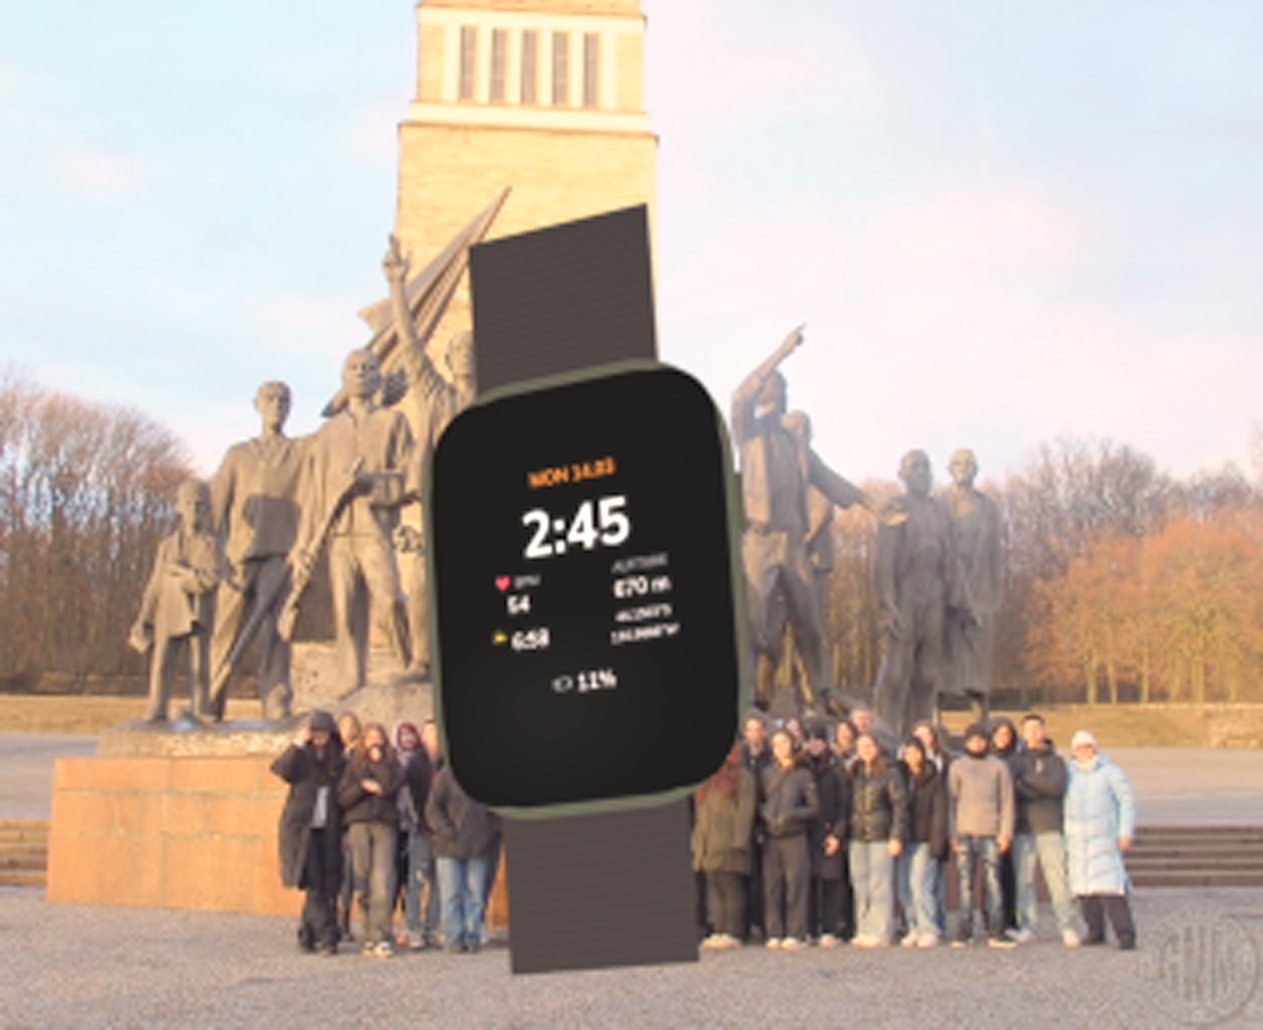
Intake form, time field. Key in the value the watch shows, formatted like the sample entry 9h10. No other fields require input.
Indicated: 2h45
